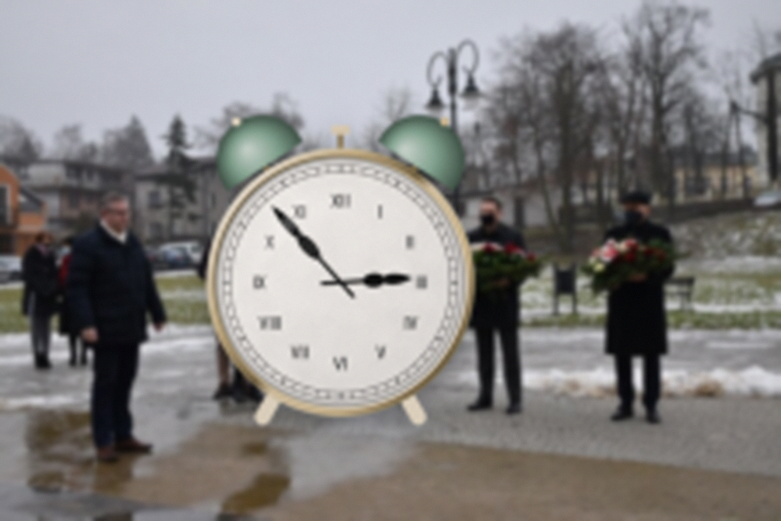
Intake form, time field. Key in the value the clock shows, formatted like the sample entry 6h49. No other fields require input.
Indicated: 2h53
